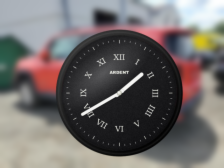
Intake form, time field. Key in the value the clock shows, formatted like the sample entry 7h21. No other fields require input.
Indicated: 1h40
